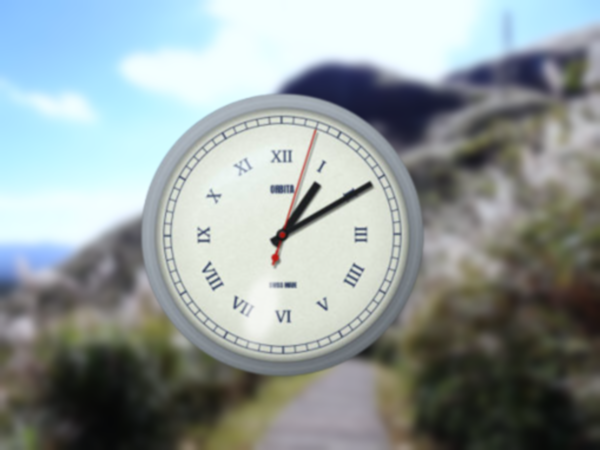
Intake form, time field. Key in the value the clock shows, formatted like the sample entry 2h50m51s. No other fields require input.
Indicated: 1h10m03s
